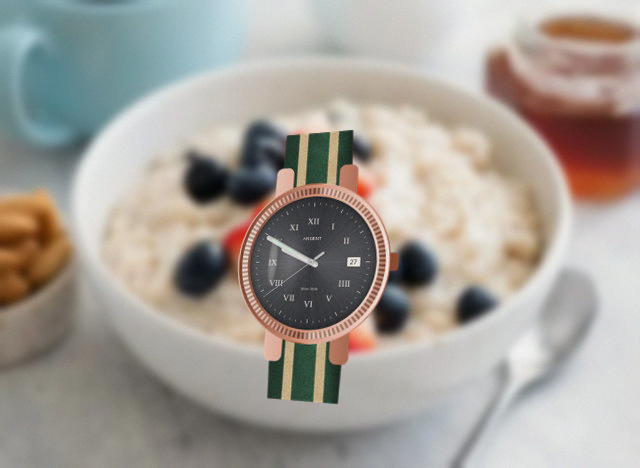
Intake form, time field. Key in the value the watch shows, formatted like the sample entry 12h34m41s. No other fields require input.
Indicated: 9h49m39s
